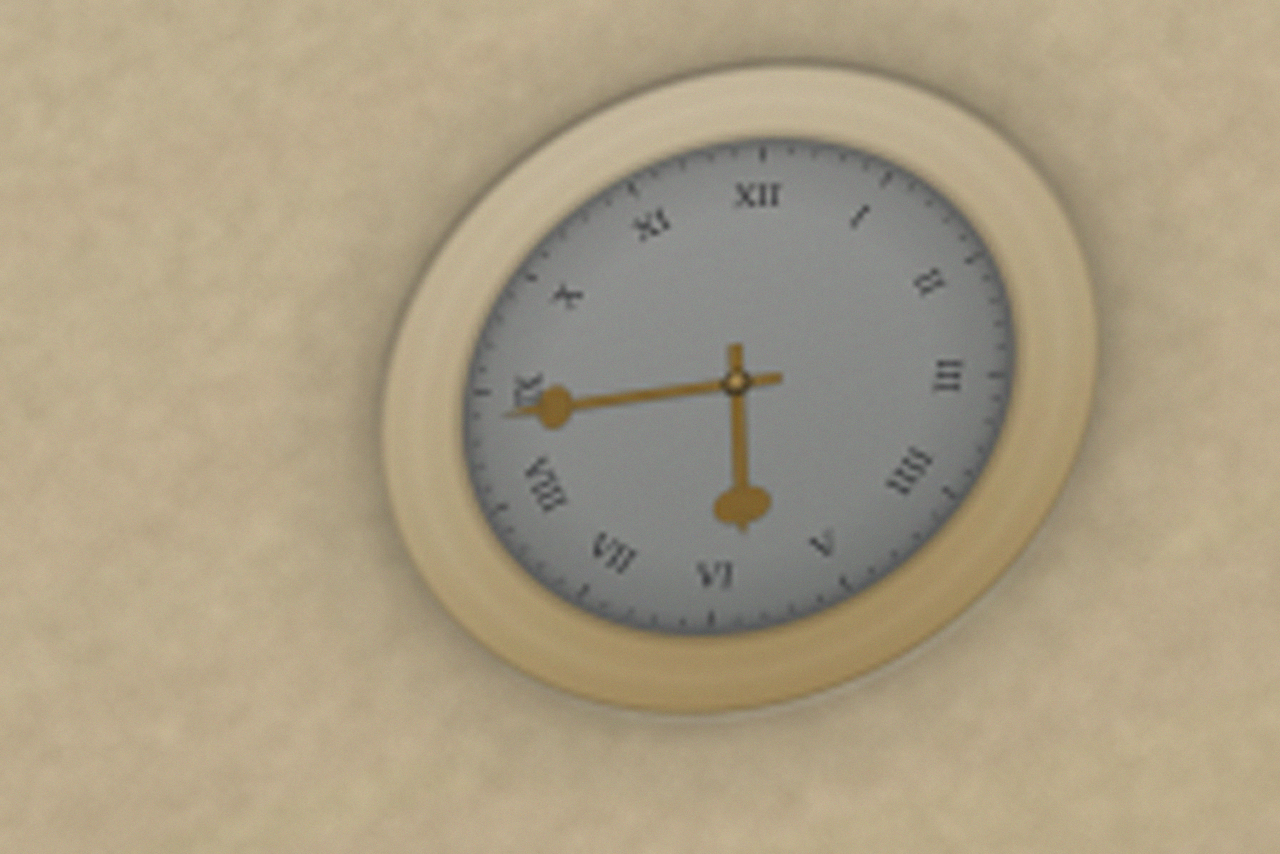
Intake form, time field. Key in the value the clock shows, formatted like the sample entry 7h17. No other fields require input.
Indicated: 5h44
